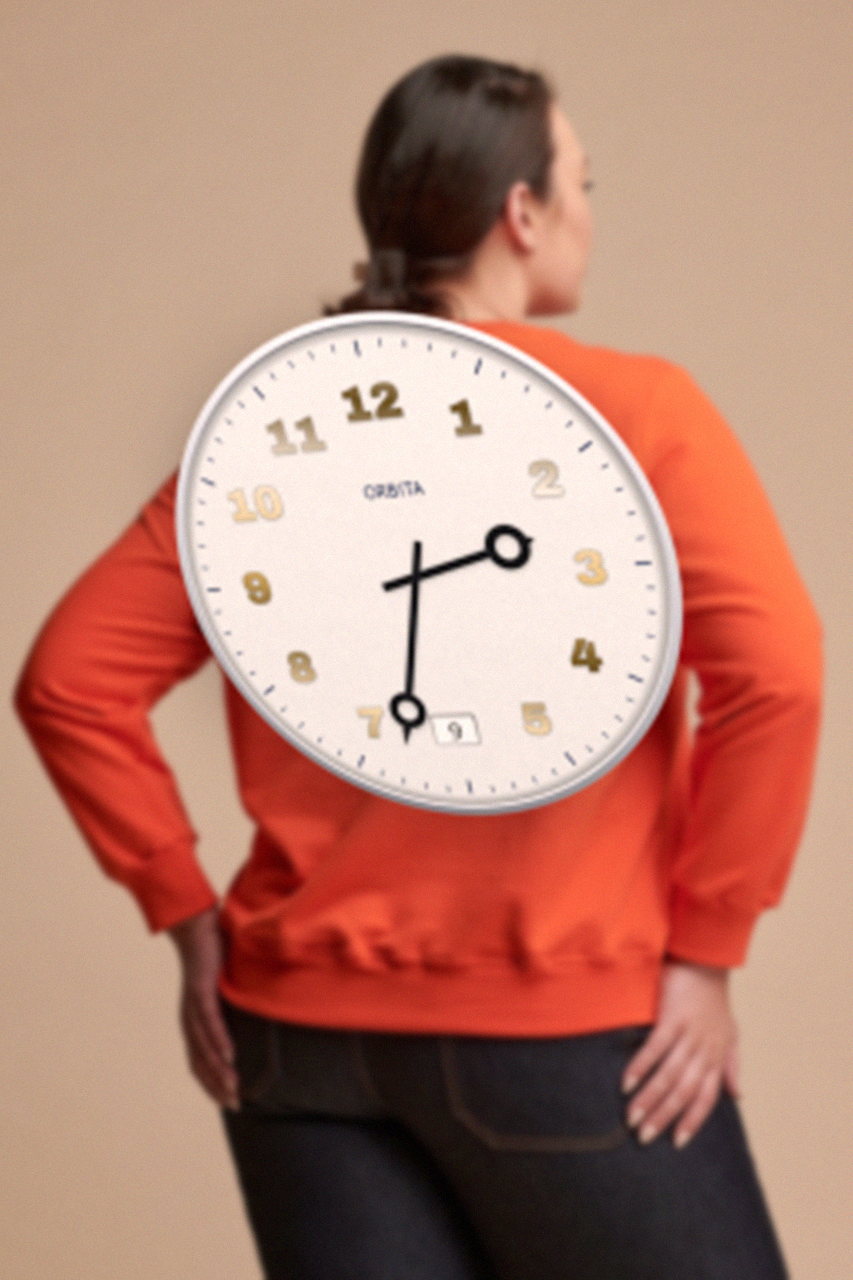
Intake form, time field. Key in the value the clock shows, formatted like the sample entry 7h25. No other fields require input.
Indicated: 2h33
